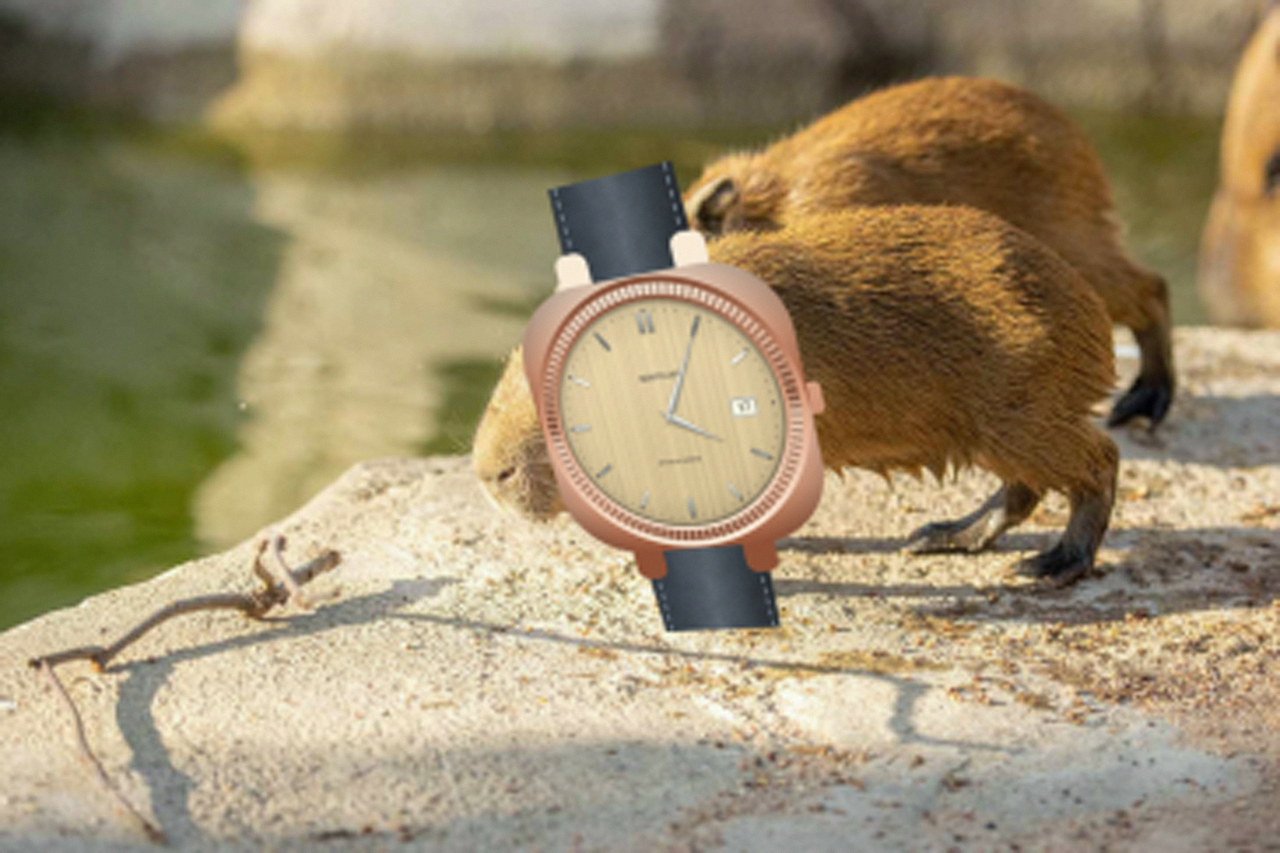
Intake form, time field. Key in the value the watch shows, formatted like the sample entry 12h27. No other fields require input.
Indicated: 4h05
